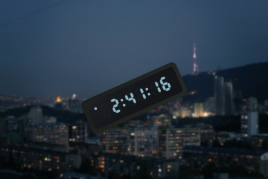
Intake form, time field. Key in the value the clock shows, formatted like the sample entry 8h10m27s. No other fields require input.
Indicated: 2h41m16s
